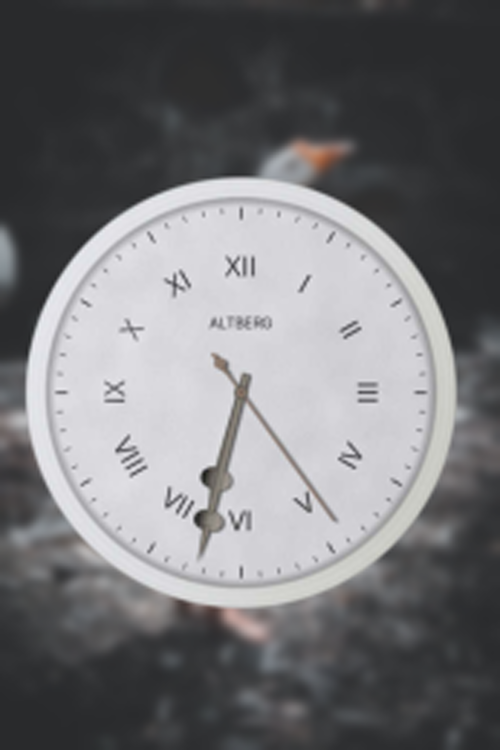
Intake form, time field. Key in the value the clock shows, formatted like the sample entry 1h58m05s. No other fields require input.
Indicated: 6h32m24s
